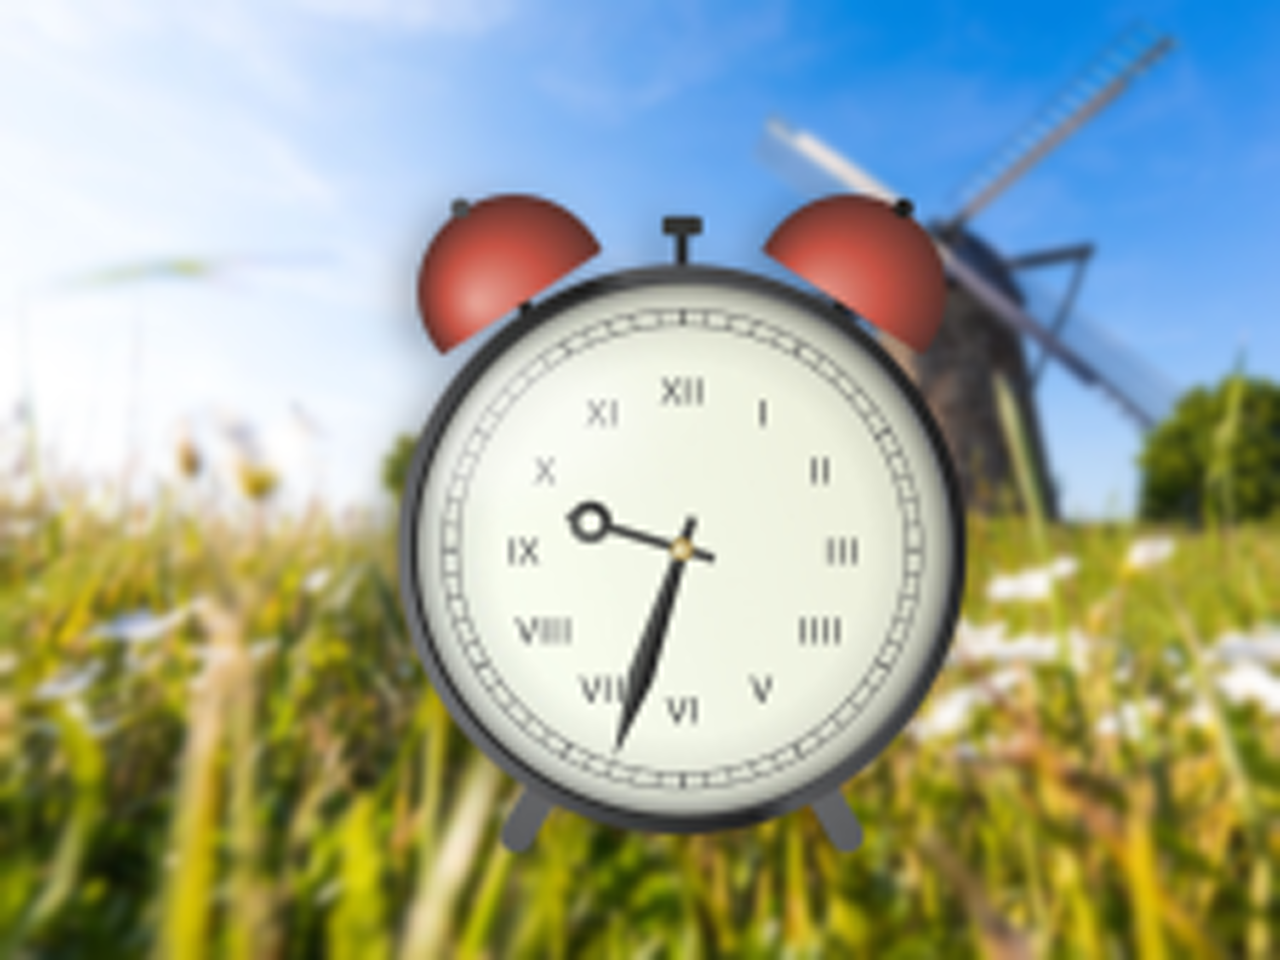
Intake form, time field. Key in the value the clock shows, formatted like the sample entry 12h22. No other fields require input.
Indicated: 9h33
